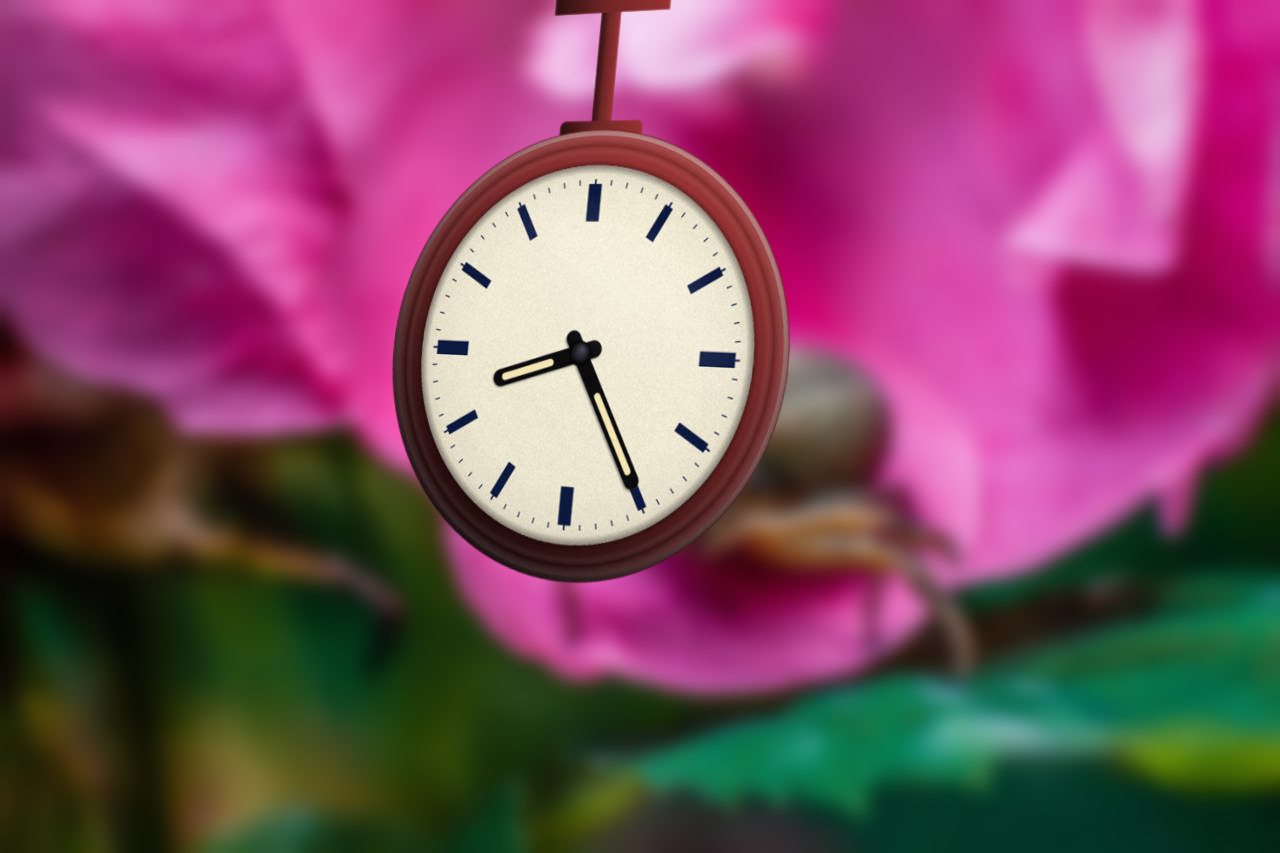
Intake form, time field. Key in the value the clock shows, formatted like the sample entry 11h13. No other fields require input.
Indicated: 8h25
